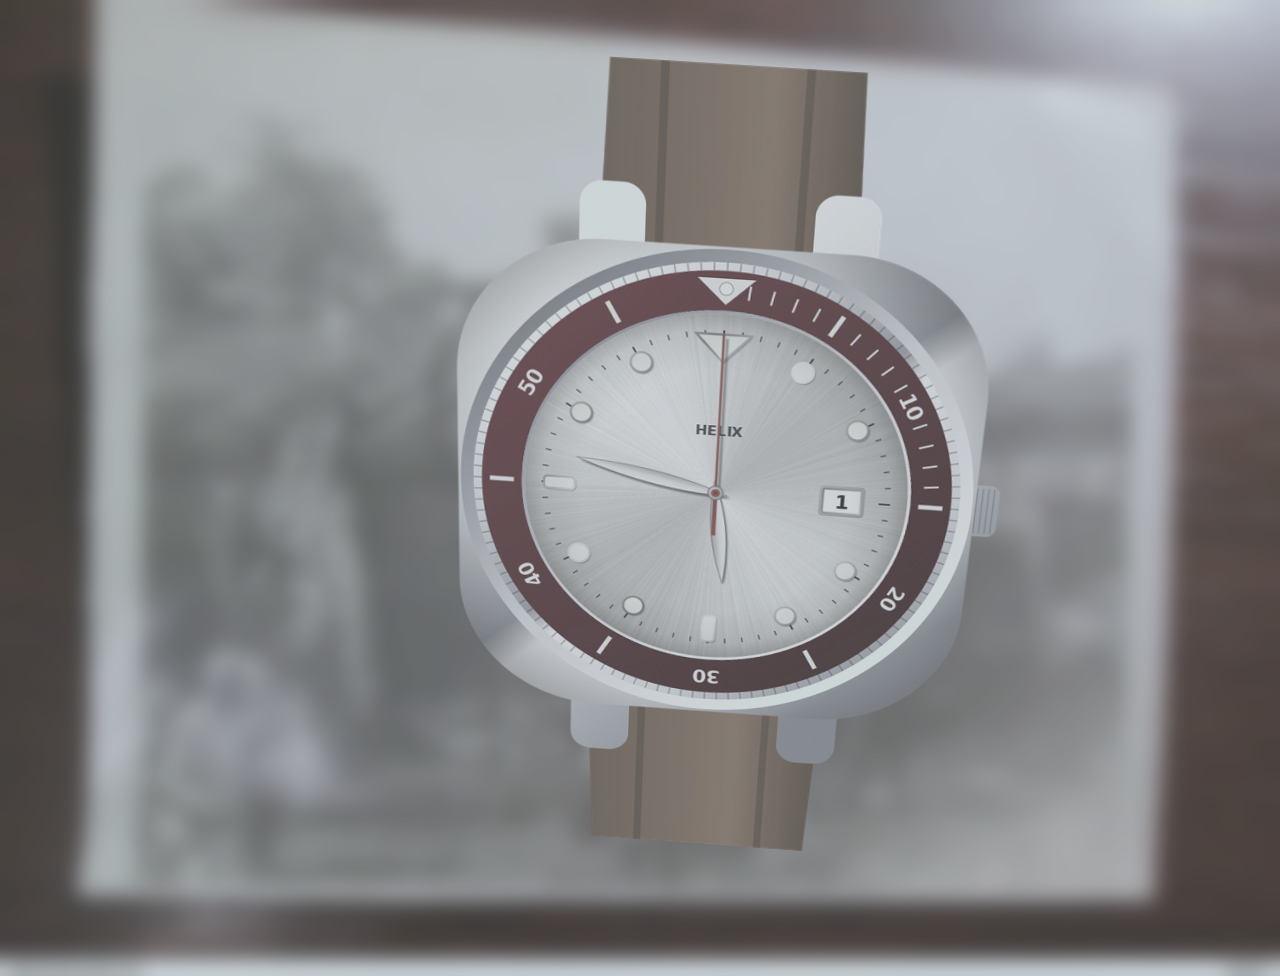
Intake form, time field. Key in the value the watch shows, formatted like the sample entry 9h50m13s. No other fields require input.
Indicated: 5h47m00s
